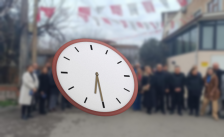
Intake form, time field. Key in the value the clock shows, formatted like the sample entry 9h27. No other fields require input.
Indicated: 6h30
